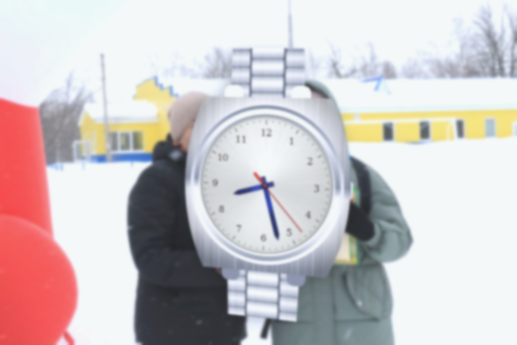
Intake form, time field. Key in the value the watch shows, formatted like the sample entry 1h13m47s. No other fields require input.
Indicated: 8h27m23s
